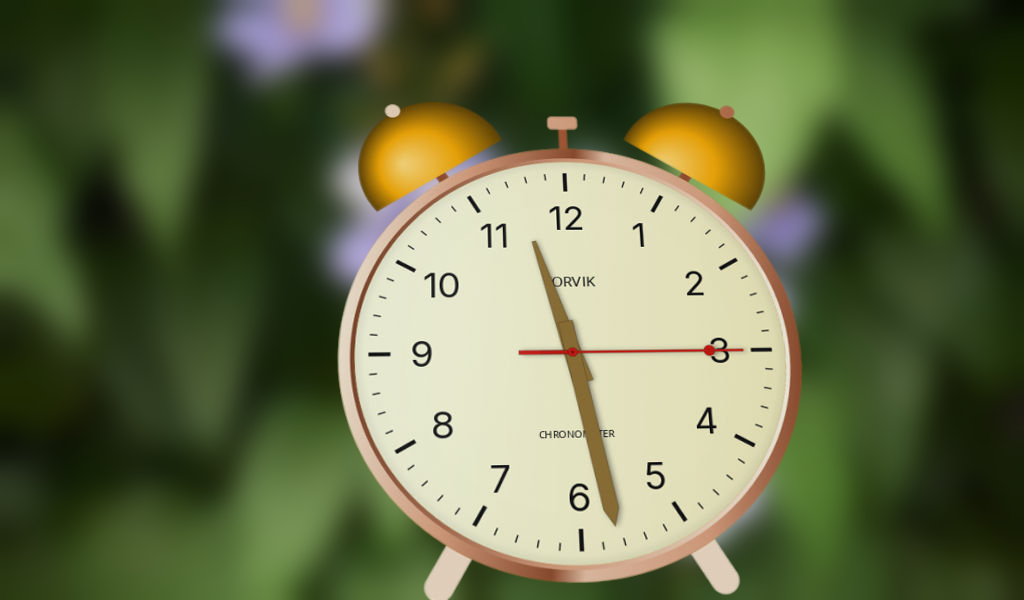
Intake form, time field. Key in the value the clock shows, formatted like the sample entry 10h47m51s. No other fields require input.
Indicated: 11h28m15s
